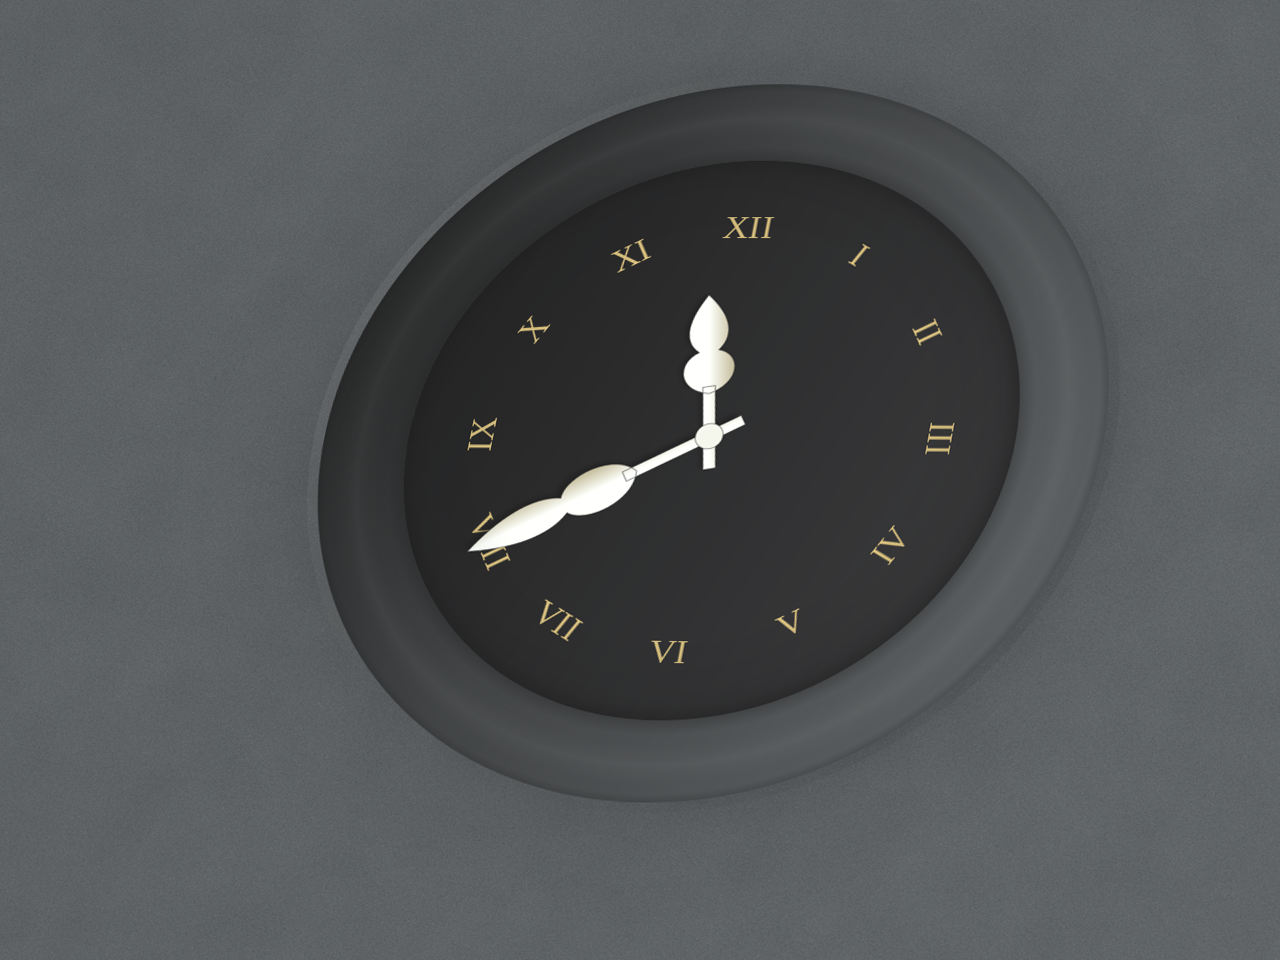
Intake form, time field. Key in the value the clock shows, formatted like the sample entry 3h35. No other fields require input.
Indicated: 11h40
